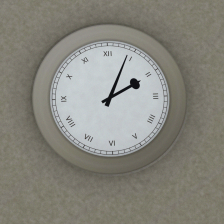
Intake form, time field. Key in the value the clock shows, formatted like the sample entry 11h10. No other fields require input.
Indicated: 2h04
